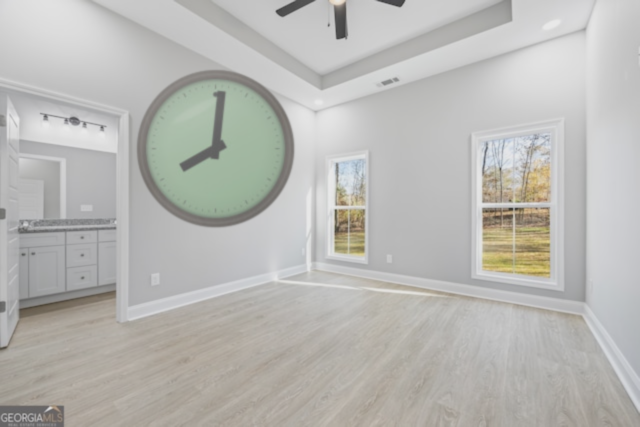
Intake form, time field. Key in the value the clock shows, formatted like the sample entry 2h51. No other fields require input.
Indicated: 8h01
